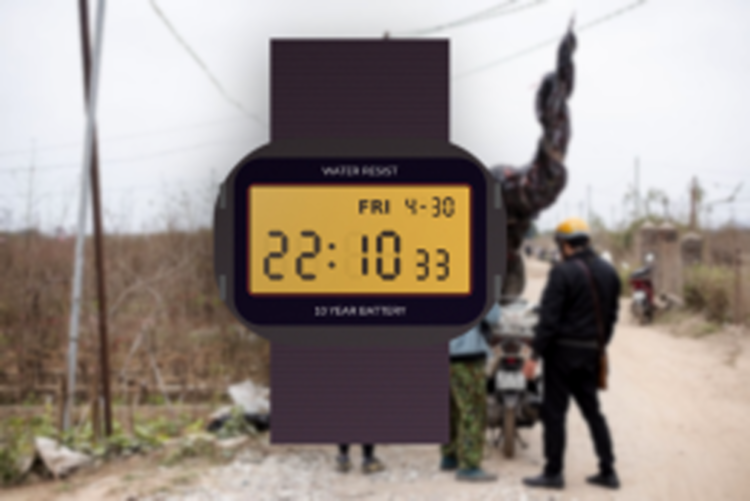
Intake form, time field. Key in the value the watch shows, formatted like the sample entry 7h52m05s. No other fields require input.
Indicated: 22h10m33s
